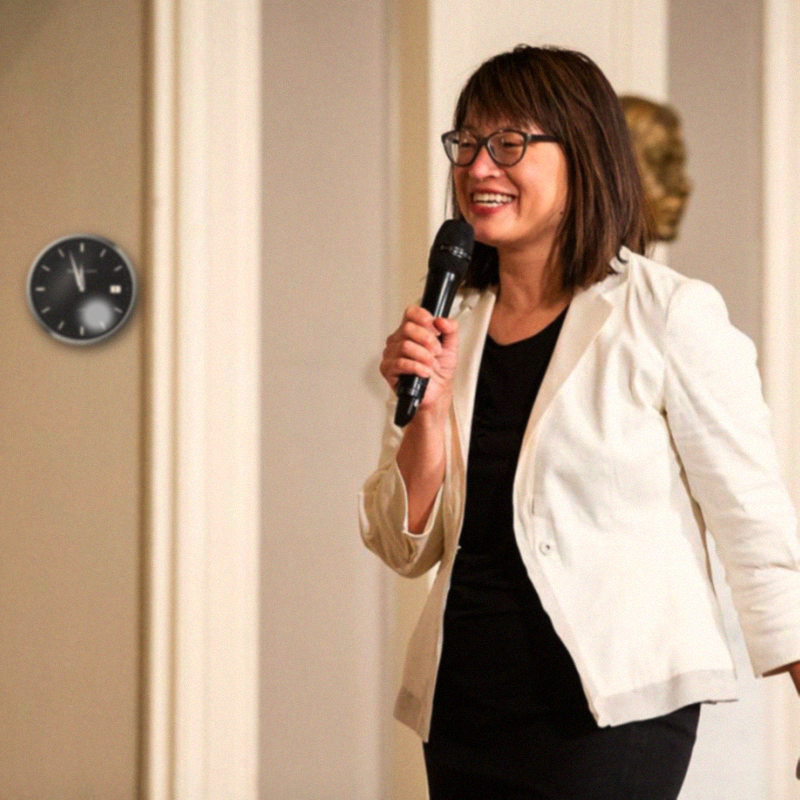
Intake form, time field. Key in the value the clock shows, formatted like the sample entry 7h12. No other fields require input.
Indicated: 11h57
